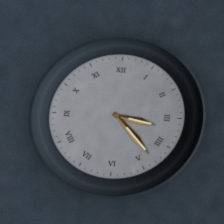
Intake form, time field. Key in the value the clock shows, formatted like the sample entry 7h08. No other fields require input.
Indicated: 3h23
